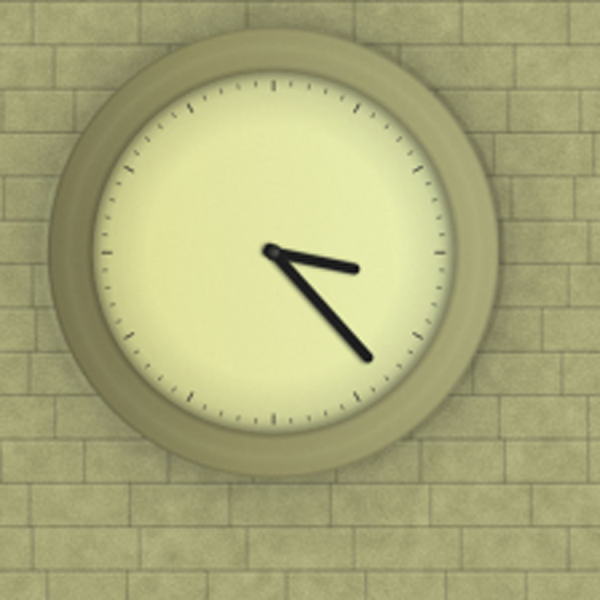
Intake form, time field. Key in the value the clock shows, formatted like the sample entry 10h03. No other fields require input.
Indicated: 3h23
